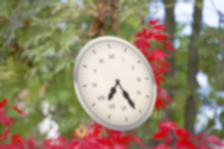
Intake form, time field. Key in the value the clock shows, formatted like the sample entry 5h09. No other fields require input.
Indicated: 7h26
